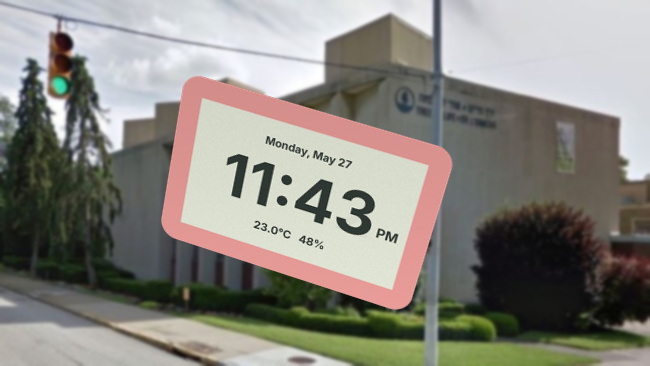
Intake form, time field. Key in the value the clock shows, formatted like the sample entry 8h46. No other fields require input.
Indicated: 11h43
